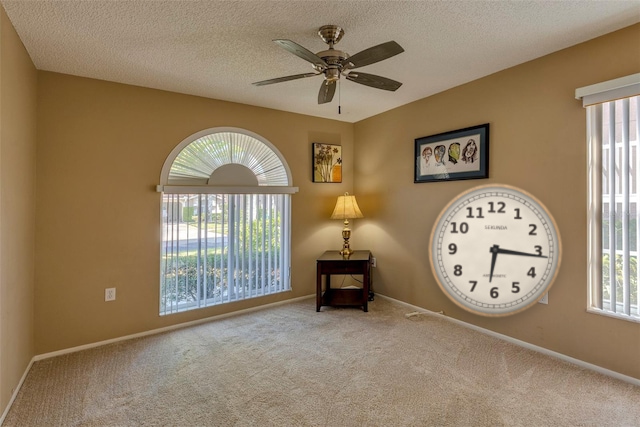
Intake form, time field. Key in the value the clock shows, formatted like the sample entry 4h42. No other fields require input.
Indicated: 6h16
